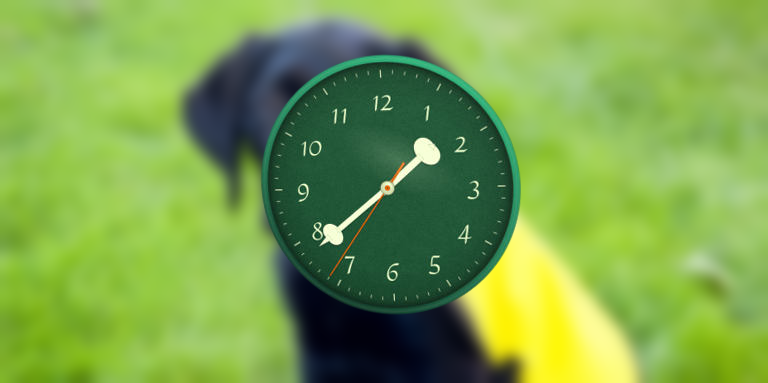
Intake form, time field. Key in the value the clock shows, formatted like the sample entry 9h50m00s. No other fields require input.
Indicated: 1h38m36s
